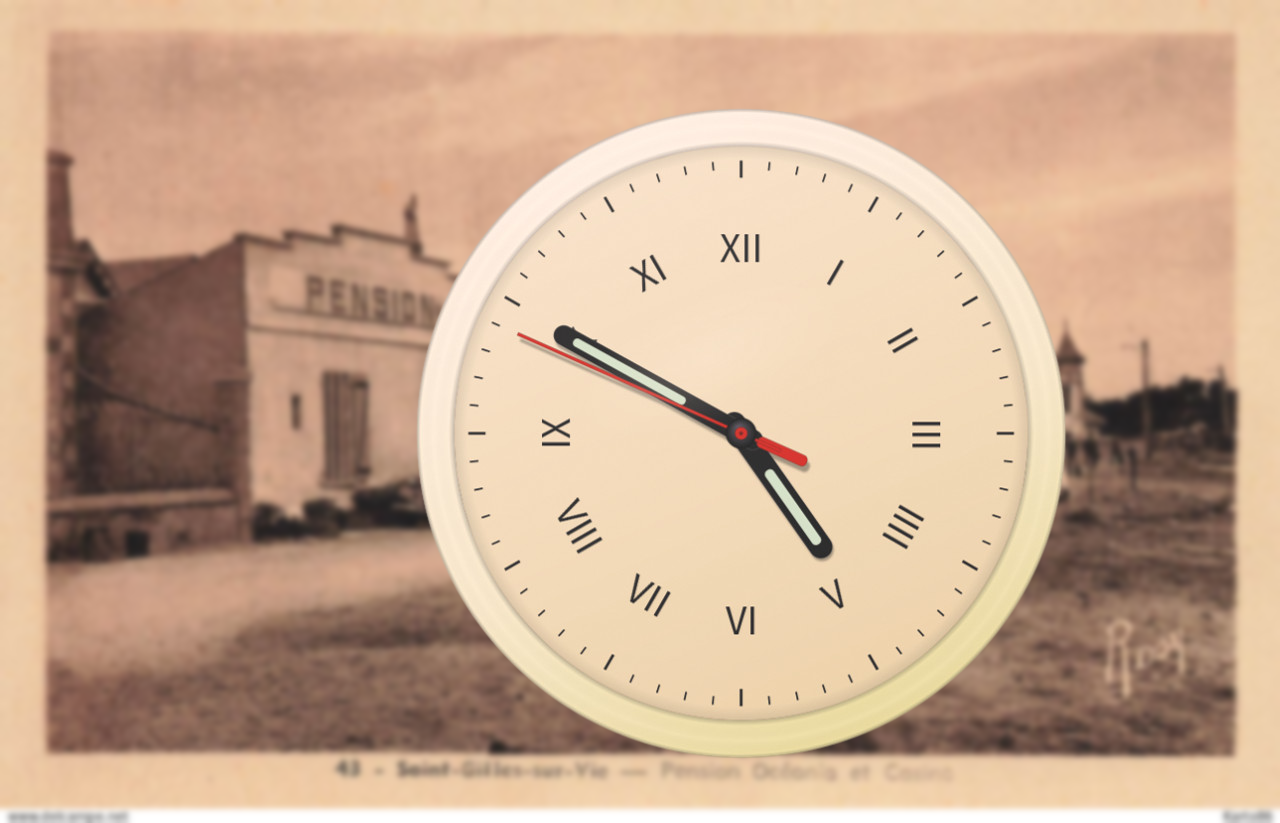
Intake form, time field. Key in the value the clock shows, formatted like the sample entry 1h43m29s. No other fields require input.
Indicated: 4h49m49s
